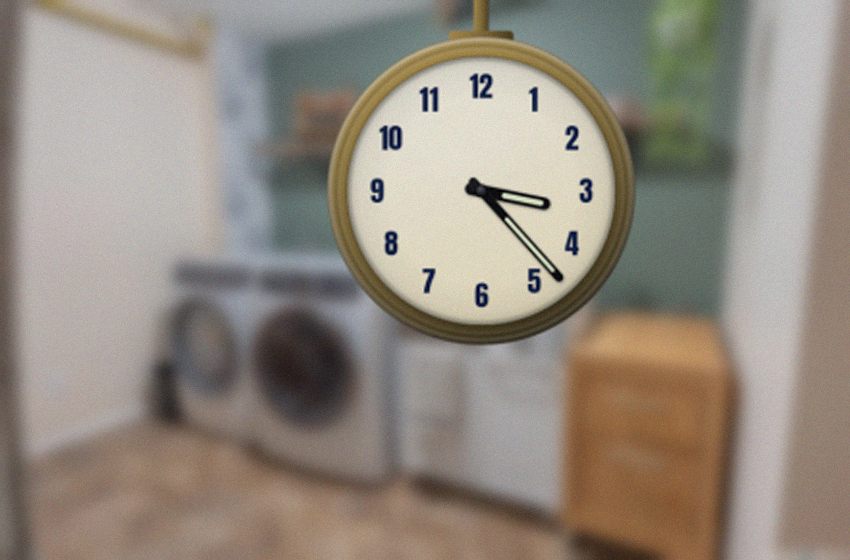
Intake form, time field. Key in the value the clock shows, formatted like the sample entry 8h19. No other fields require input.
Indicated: 3h23
